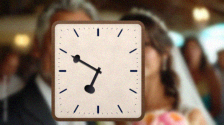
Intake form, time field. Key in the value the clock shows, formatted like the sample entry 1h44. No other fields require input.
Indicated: 6h50
